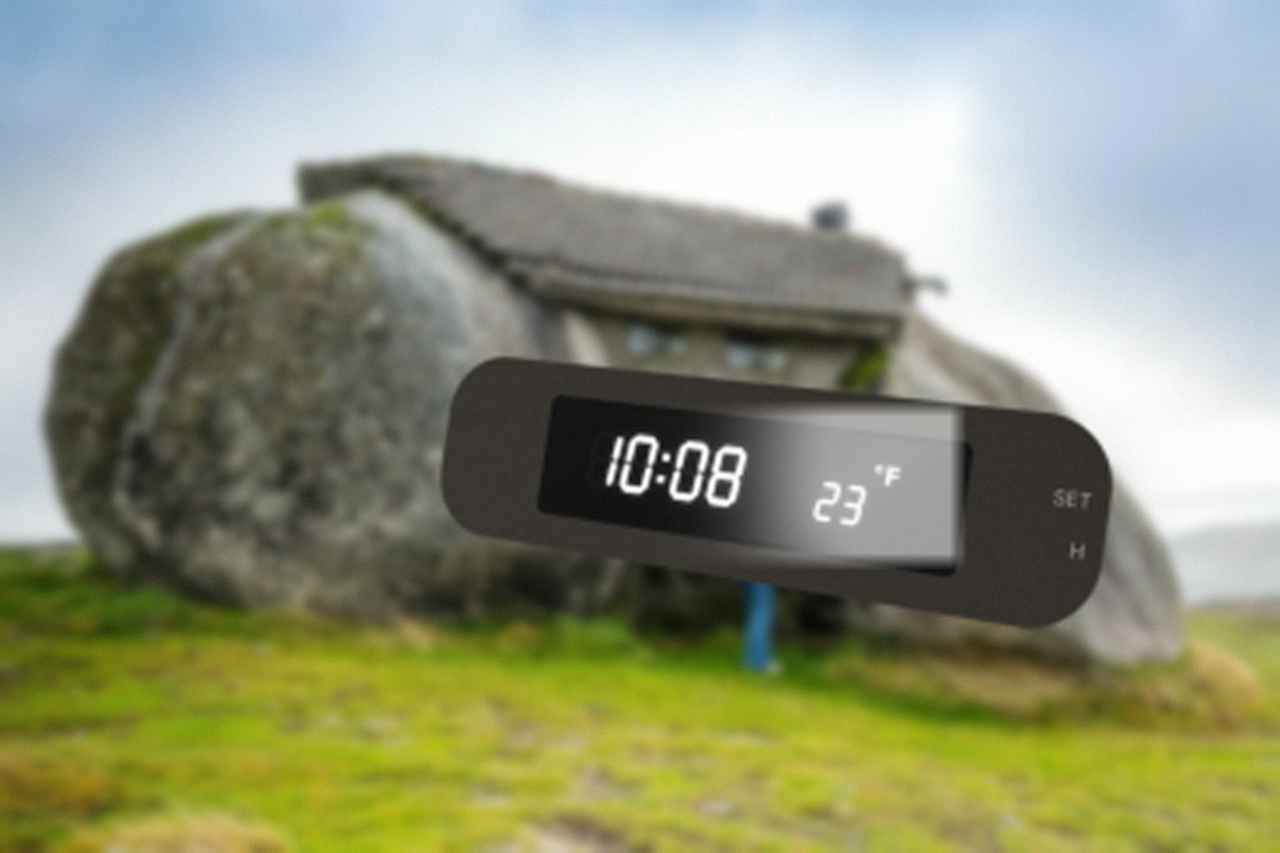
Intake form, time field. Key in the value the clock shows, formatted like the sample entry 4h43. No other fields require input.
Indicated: 10h08
